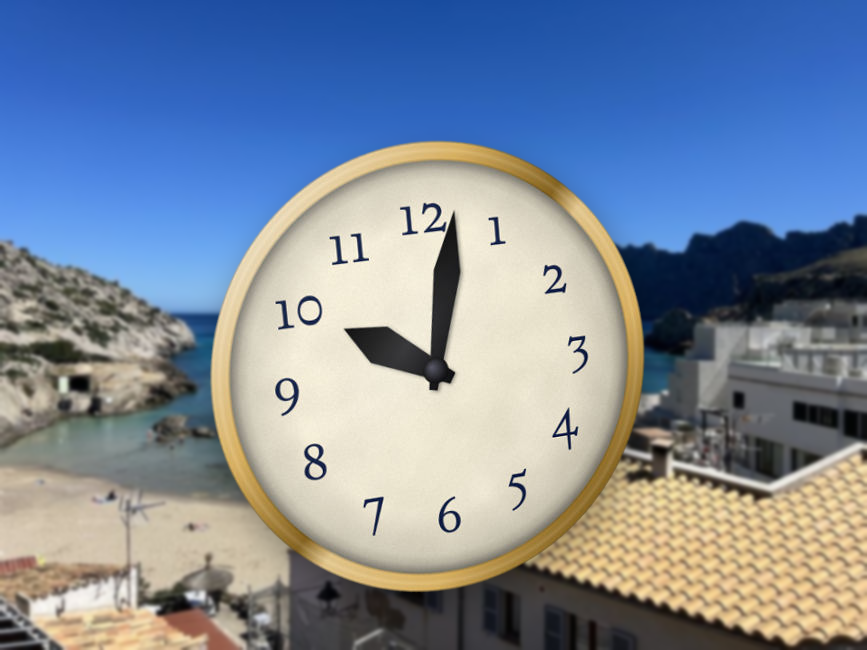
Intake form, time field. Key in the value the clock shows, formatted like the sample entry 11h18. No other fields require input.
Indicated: 10h02
